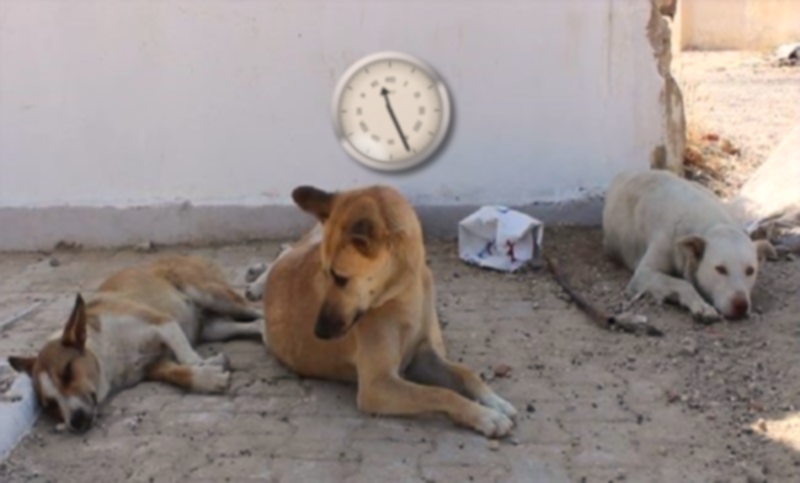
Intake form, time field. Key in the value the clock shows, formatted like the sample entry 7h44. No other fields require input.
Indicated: 11h26
